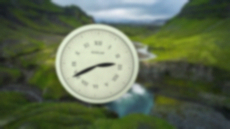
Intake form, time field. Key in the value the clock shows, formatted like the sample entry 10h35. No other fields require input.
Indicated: 2h40
